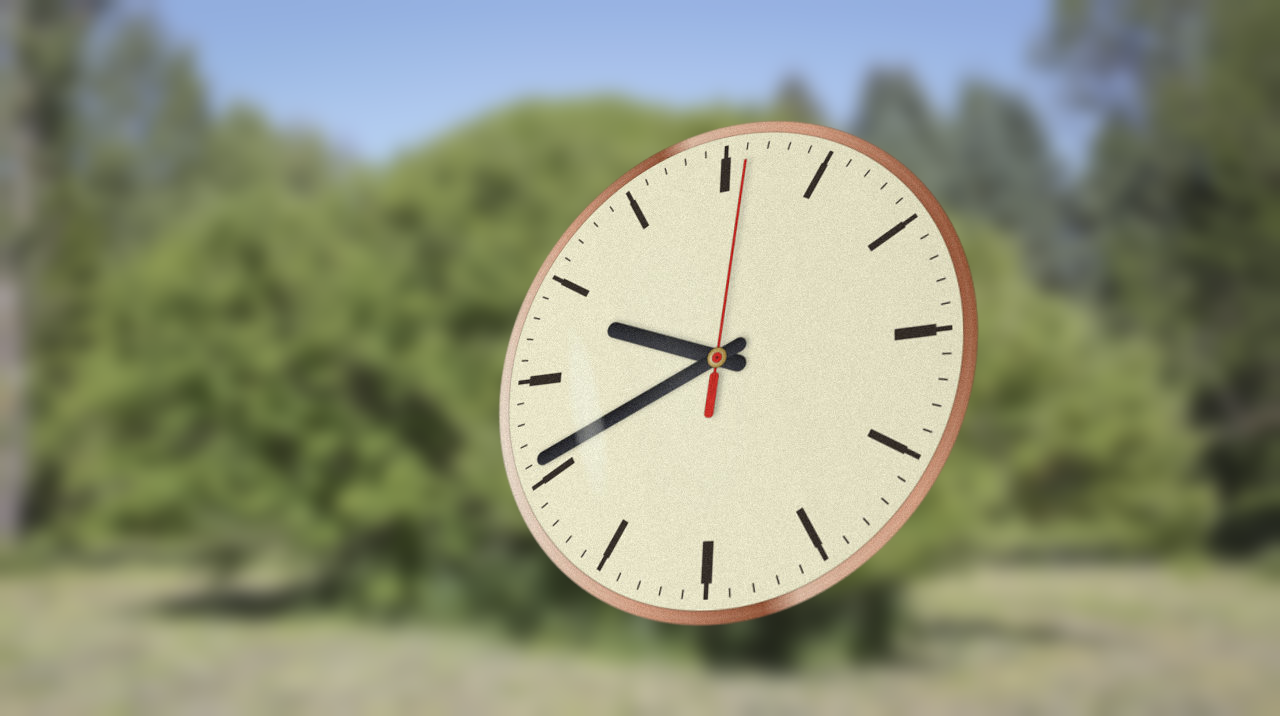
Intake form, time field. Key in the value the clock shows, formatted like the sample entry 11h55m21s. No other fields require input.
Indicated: 9h41m01s
